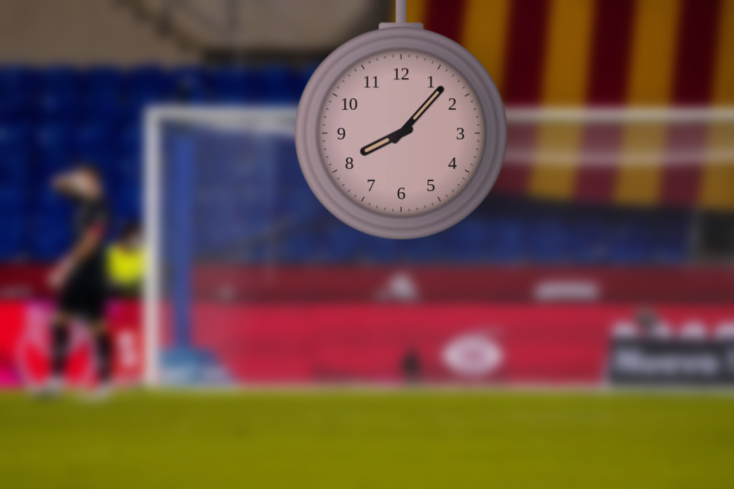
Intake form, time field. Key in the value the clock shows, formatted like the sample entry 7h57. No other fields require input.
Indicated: 8h07
